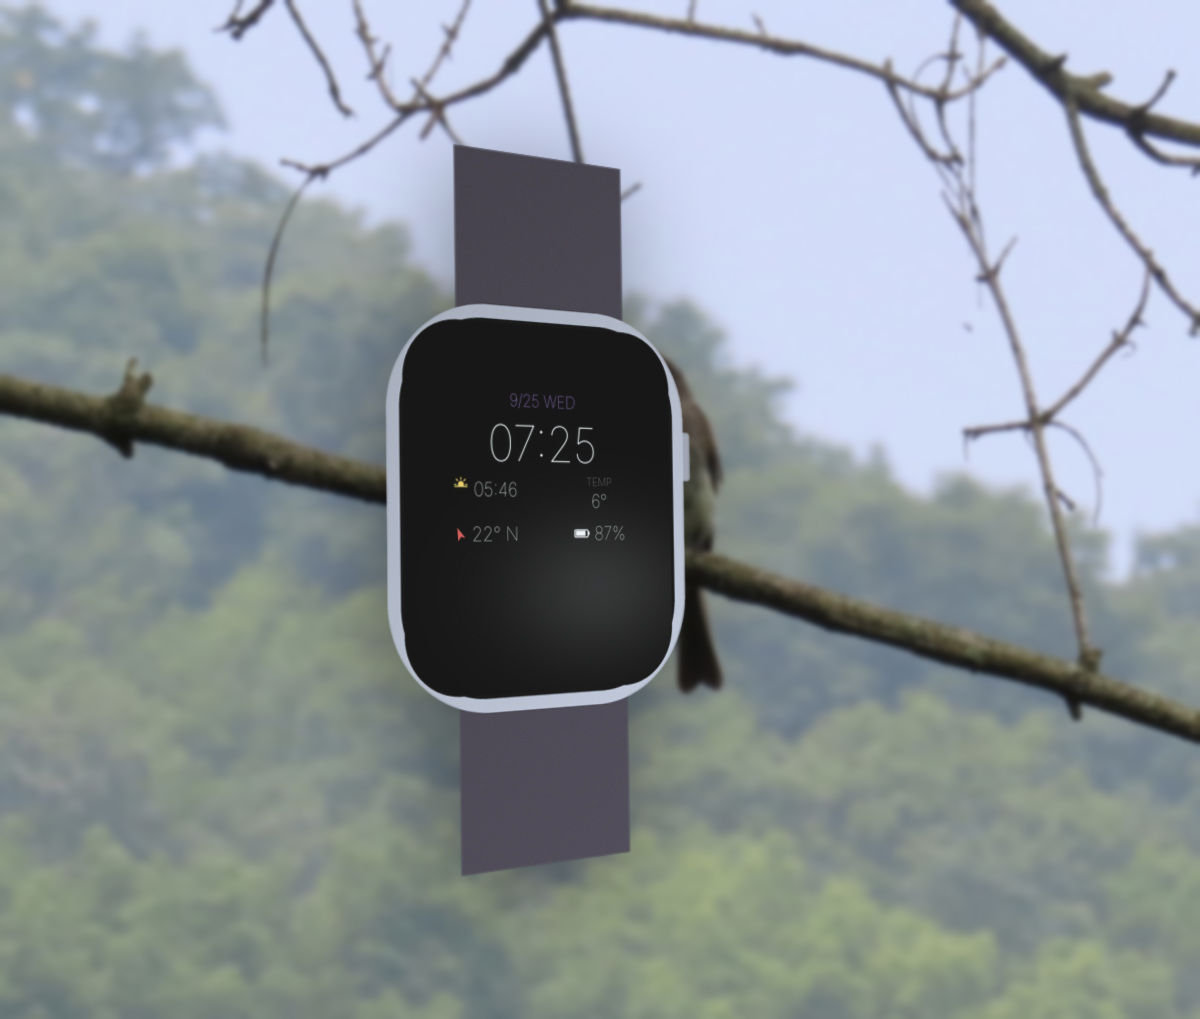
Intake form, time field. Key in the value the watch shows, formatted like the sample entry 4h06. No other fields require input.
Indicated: 7h25
